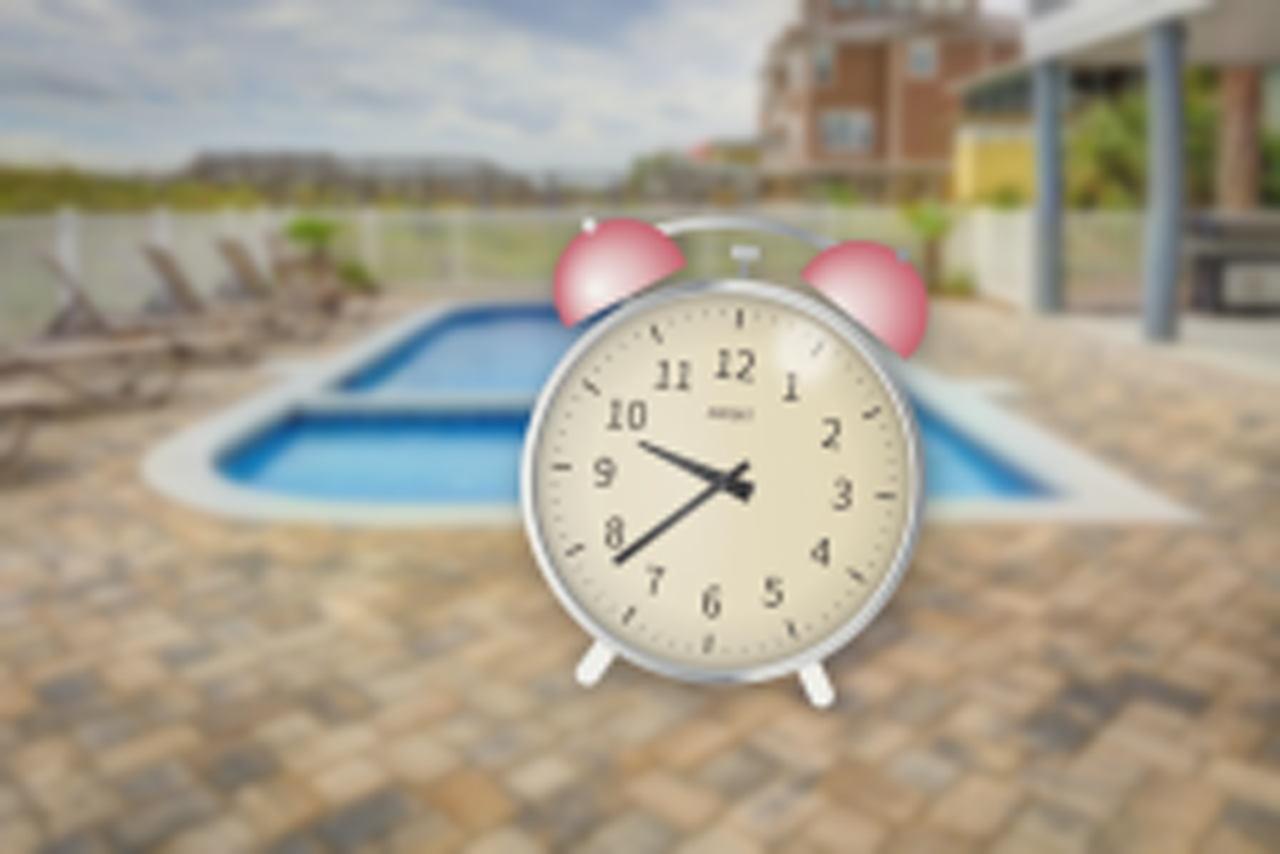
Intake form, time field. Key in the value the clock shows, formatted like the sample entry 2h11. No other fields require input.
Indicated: 9h38
